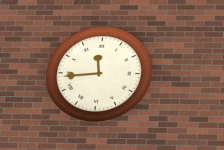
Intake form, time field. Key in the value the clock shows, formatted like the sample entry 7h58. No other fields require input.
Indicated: 11h44
